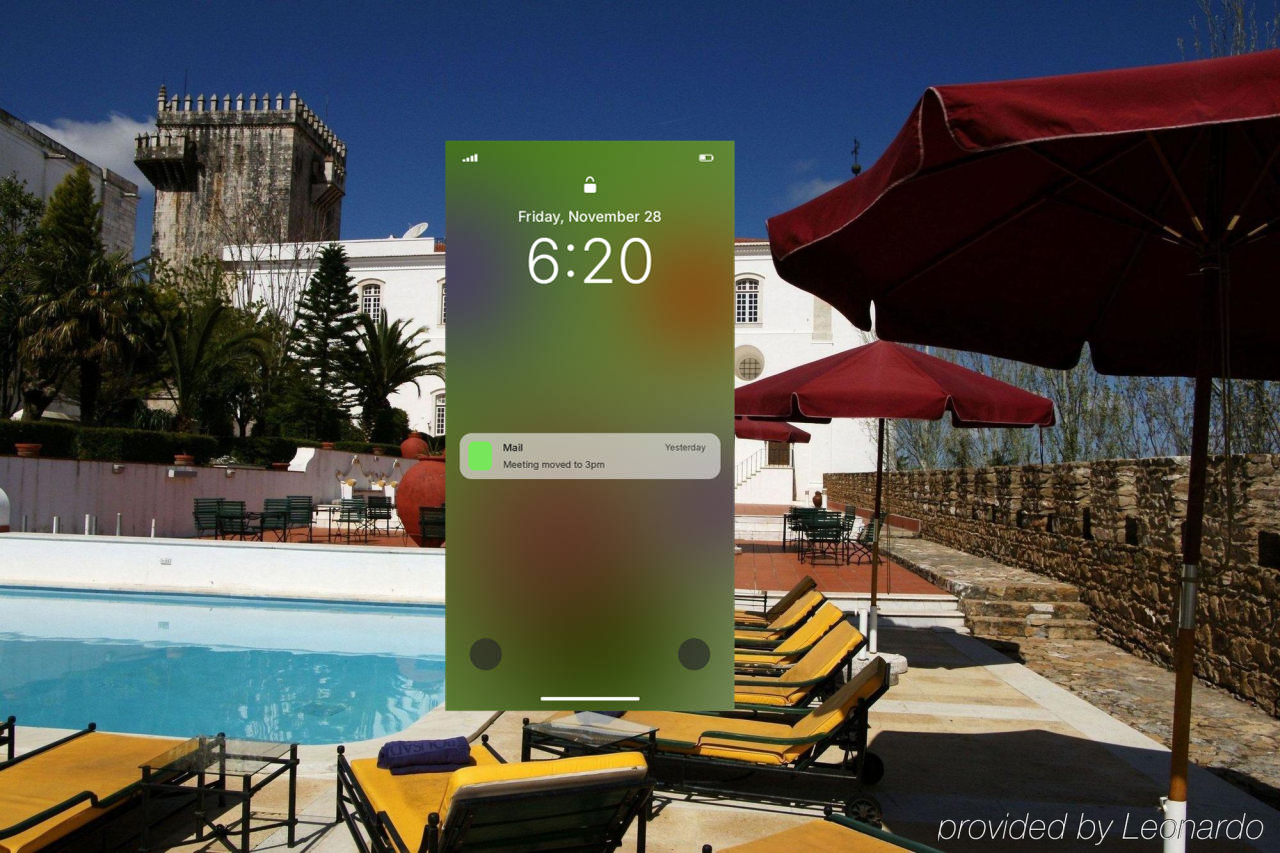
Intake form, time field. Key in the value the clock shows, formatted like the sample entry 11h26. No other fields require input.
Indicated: 6h20
